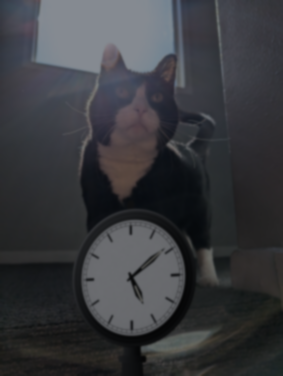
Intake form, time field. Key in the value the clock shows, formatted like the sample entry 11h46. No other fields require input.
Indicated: 5h09
